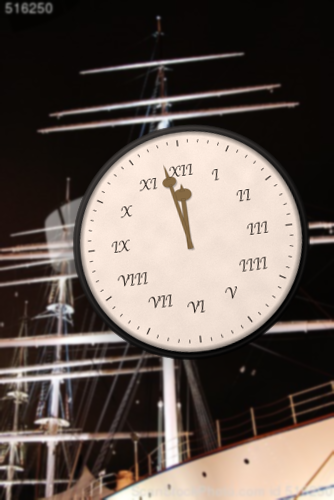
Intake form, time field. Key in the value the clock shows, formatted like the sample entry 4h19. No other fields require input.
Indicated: 11h58
